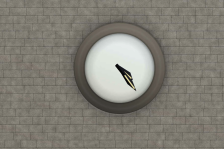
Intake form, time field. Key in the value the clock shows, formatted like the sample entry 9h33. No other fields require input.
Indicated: 4h24
